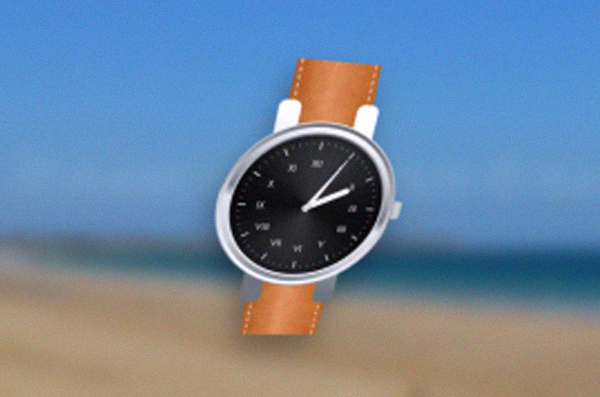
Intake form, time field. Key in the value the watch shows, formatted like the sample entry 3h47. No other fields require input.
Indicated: 2h05
